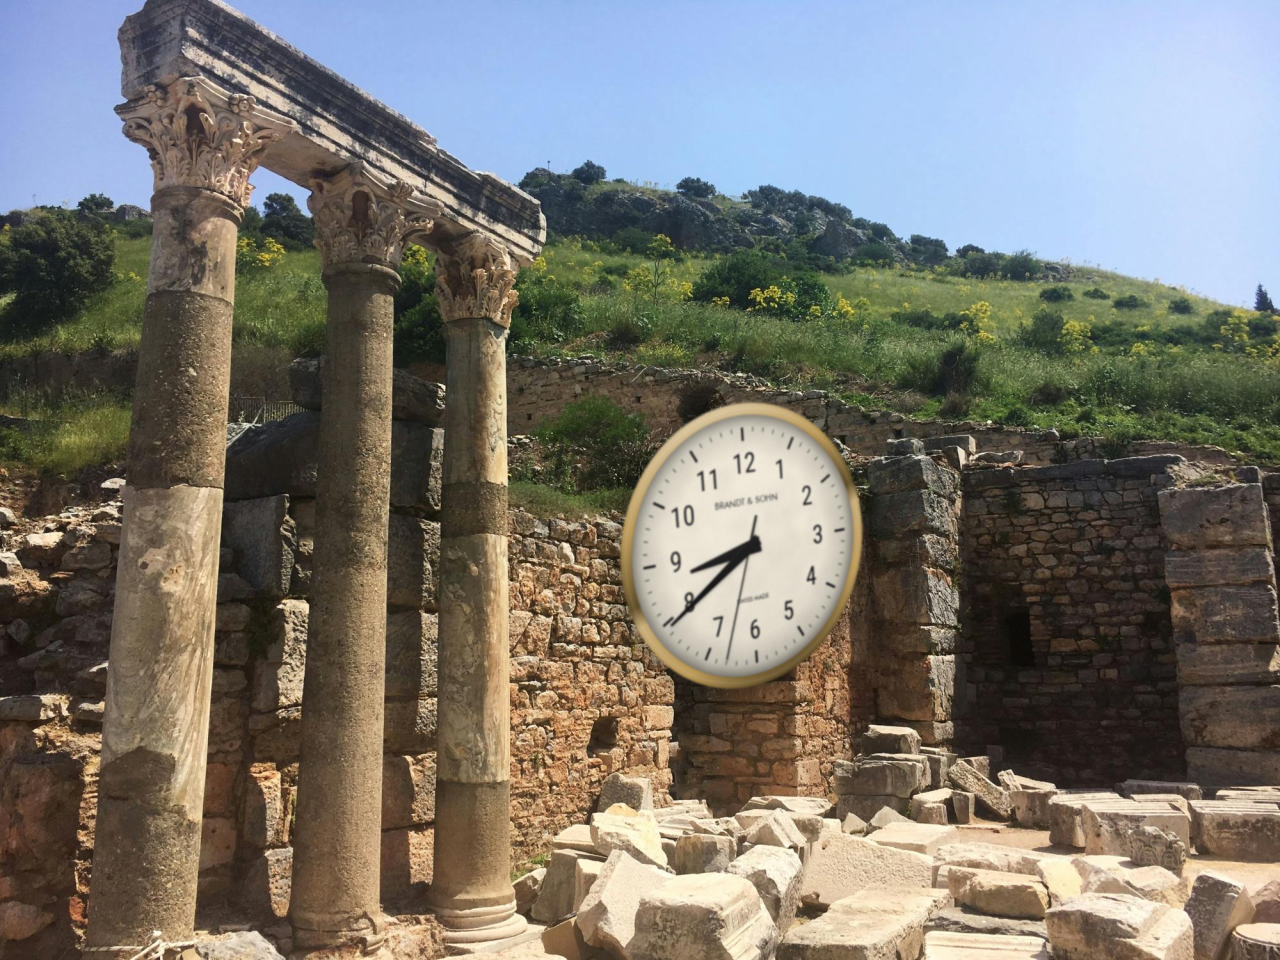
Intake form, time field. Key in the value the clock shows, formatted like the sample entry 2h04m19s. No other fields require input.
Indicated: 8h39m33s
